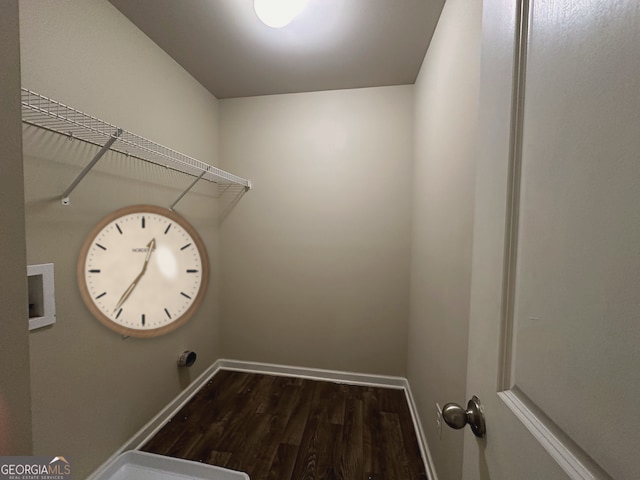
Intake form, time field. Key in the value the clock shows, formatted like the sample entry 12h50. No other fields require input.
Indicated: 12h36
